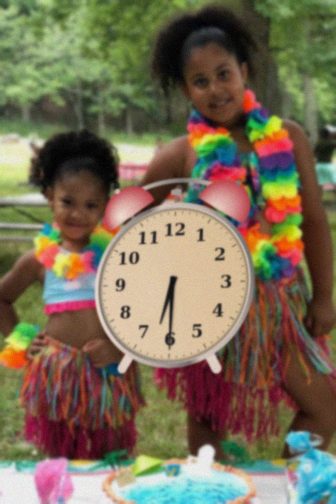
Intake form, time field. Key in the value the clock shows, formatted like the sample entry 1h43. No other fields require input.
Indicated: 6h30
